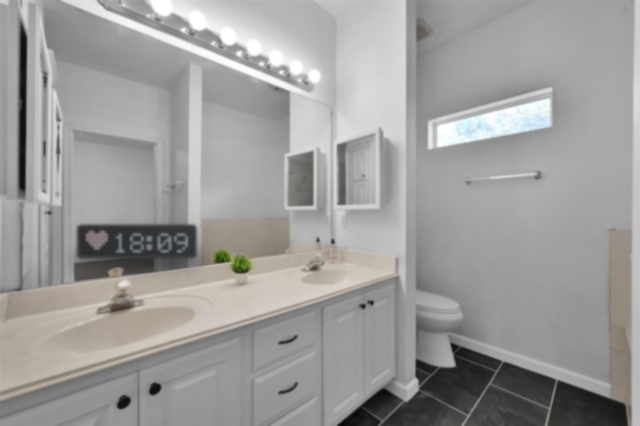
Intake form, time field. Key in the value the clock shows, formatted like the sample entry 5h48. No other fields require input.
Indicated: 18h09
